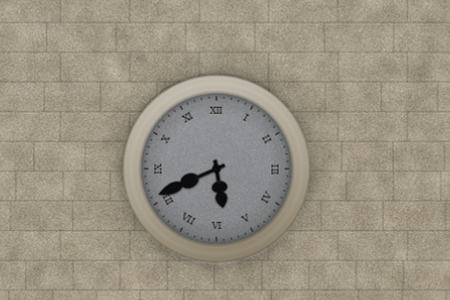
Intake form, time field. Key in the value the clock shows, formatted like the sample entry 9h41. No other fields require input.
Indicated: 5h41
